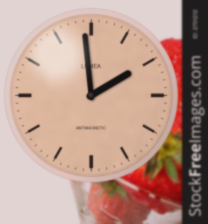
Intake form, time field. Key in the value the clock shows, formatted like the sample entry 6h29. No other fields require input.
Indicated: 1h59
